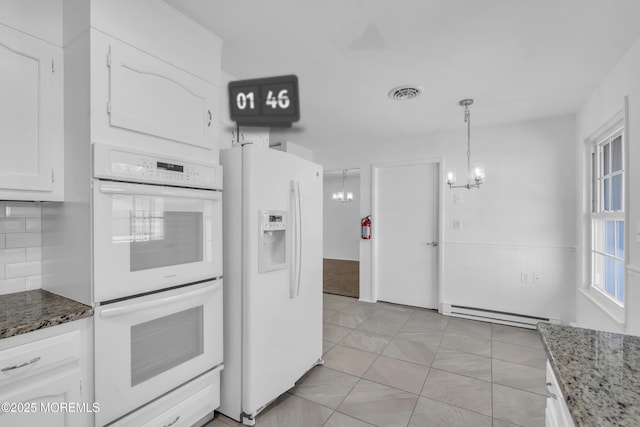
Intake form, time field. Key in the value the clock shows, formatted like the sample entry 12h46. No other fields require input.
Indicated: 1h46
